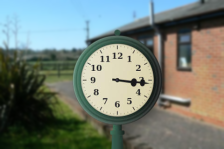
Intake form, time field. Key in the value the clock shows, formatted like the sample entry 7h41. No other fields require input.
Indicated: 3h16
